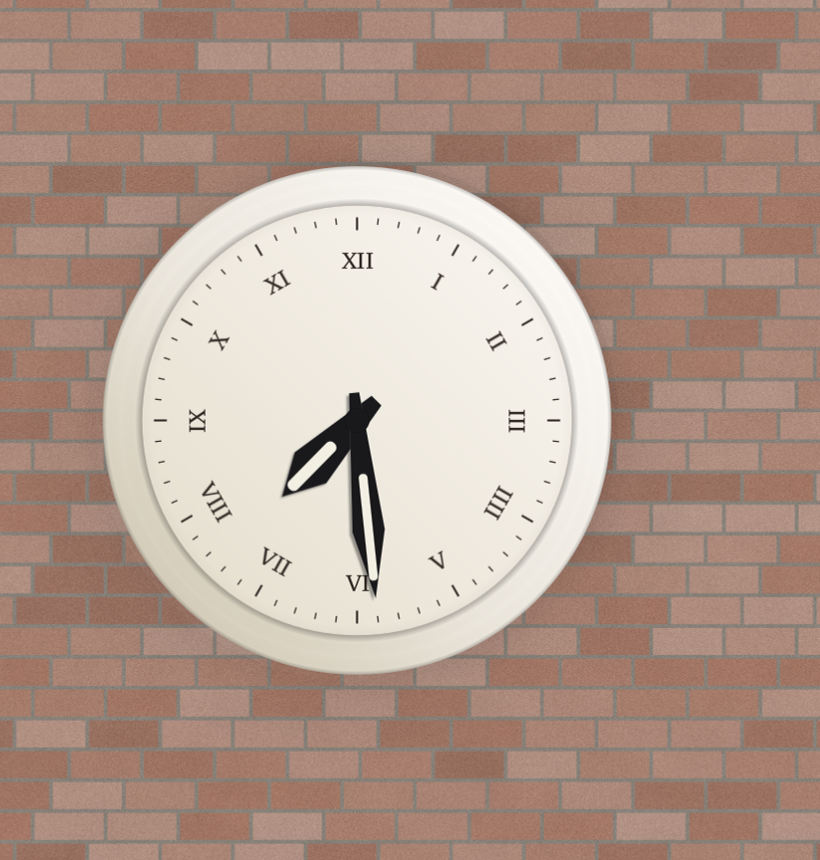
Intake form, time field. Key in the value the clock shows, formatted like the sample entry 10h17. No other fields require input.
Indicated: 7h29
